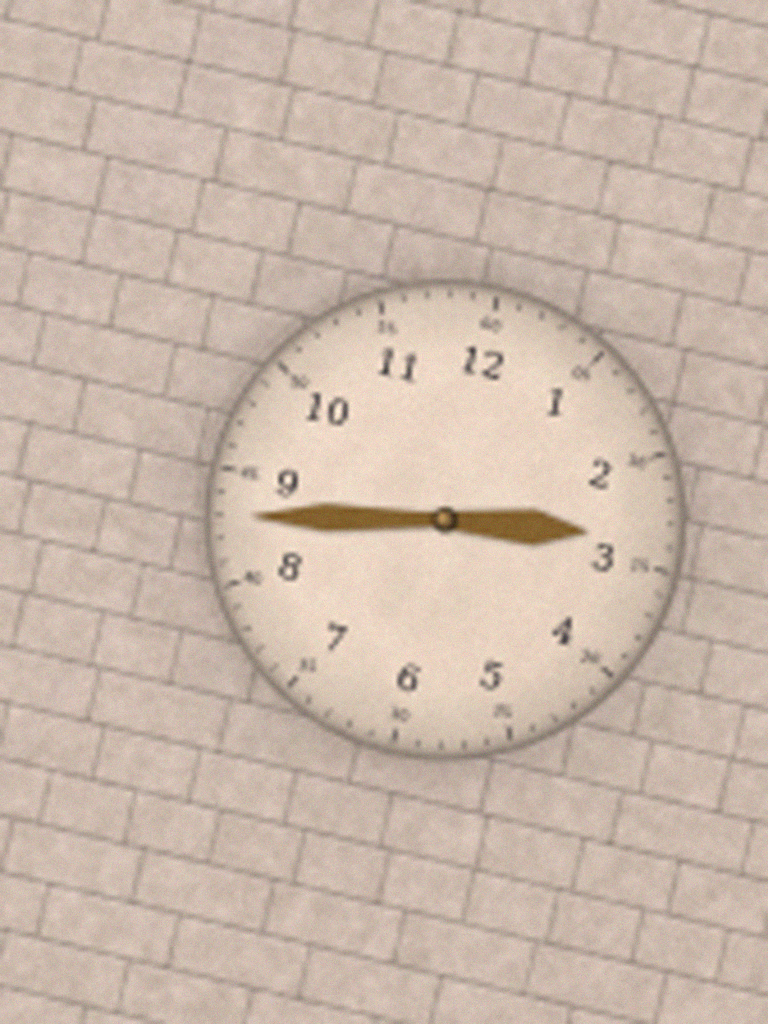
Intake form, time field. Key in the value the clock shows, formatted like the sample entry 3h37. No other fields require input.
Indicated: 2h43
